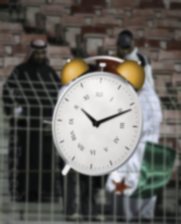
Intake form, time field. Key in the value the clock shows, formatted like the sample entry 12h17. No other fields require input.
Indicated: 10h11
